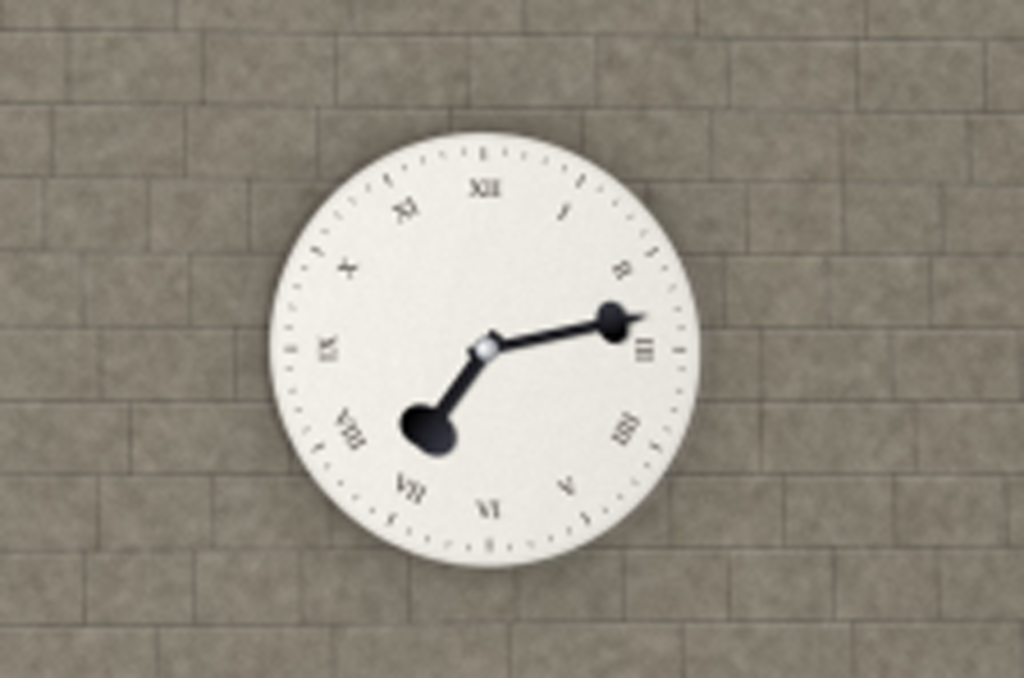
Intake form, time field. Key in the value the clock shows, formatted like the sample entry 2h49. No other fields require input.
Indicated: 7h13
